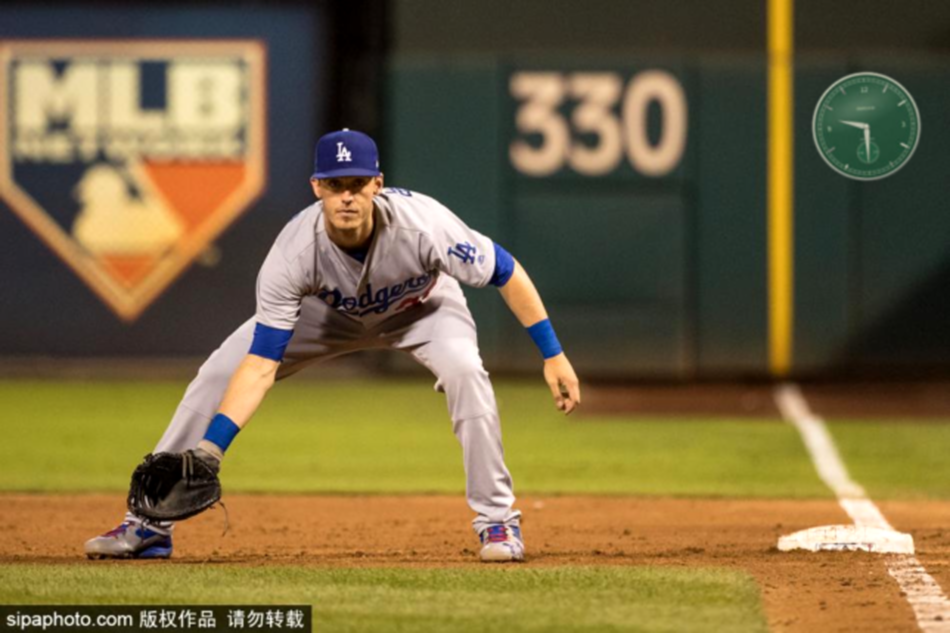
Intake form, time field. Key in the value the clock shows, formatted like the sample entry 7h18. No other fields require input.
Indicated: 9h30
